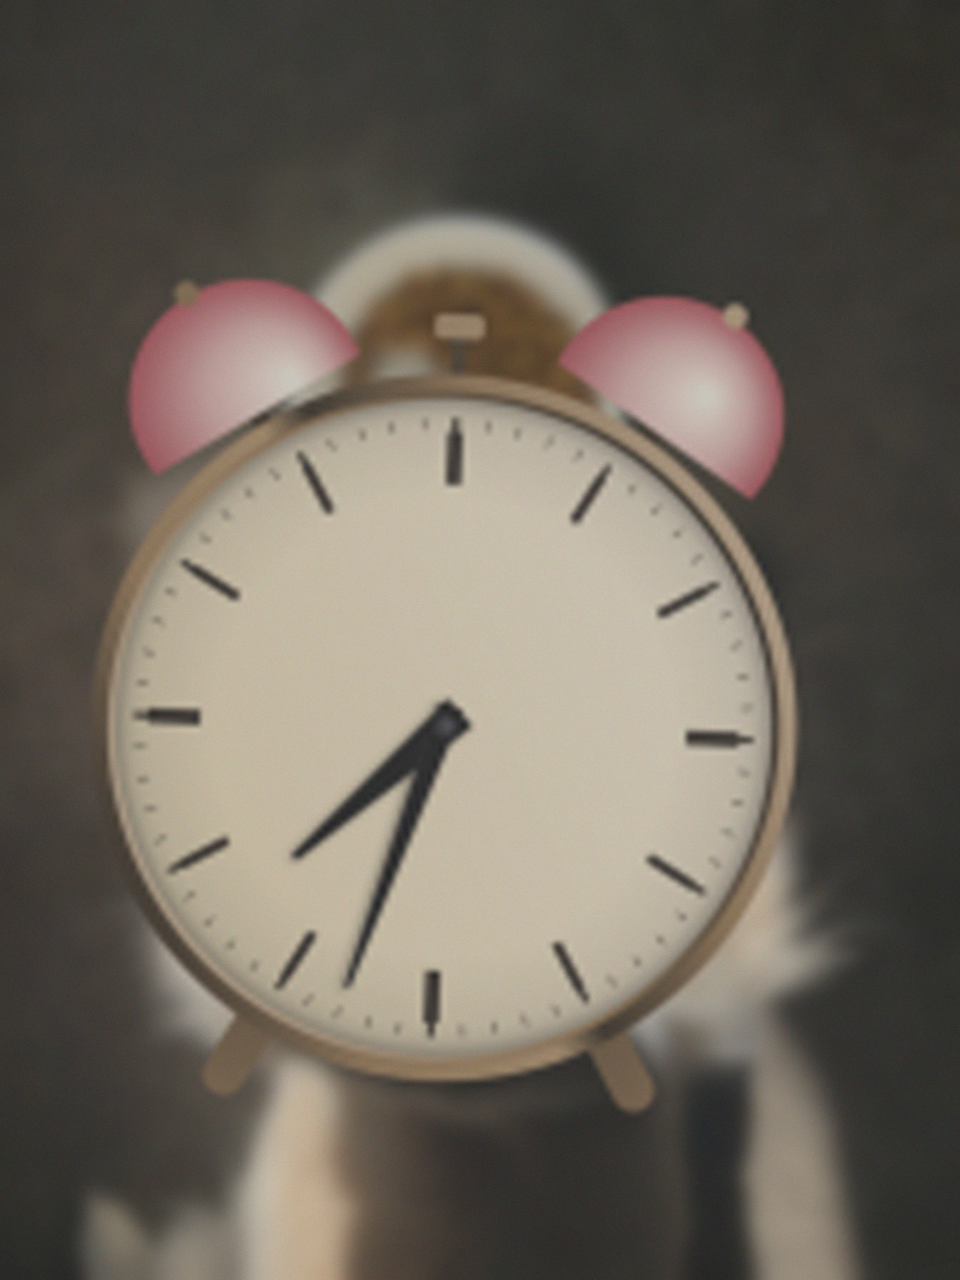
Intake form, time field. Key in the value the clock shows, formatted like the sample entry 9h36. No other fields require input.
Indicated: 7h33
